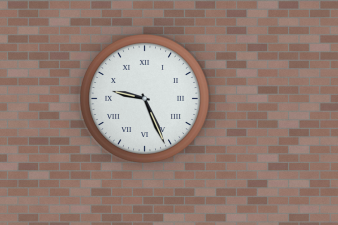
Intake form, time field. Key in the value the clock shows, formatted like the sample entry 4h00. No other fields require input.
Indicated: 9h26
